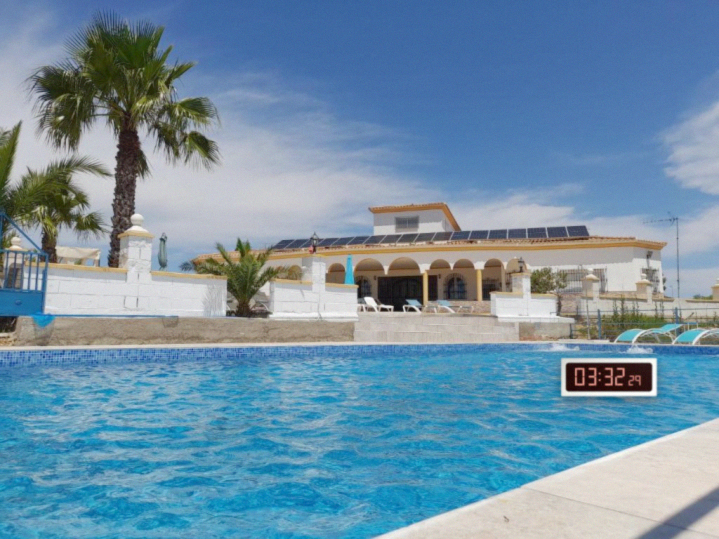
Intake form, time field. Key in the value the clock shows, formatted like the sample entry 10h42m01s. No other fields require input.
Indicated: 3h32m29s
